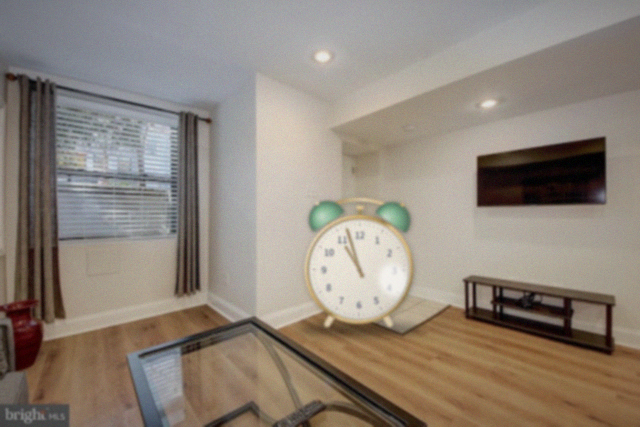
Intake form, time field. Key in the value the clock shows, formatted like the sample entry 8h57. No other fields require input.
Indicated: 10h57
